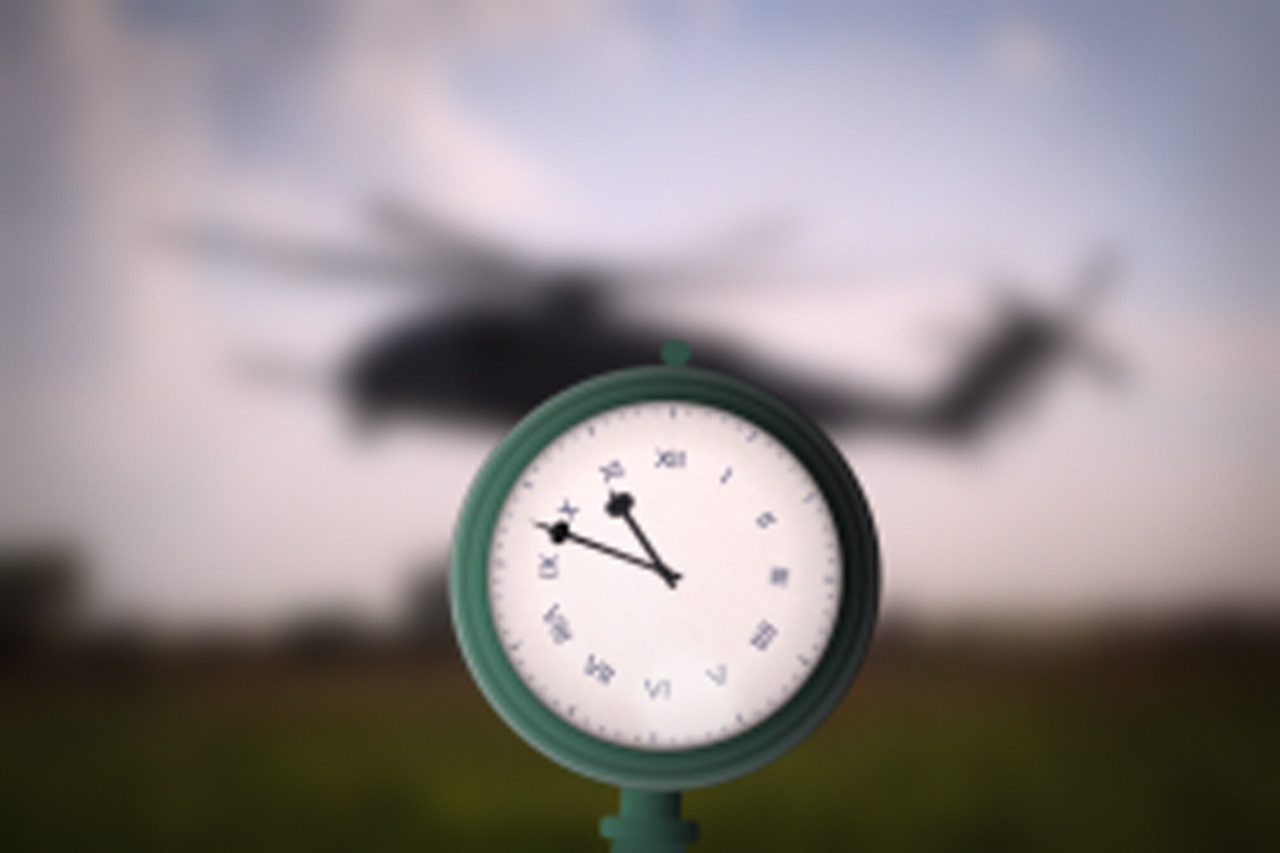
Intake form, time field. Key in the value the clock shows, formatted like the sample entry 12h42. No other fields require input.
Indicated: 10h48
